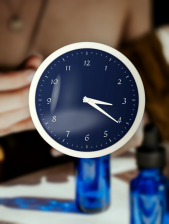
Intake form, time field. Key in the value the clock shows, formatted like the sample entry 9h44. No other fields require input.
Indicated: 3h21
